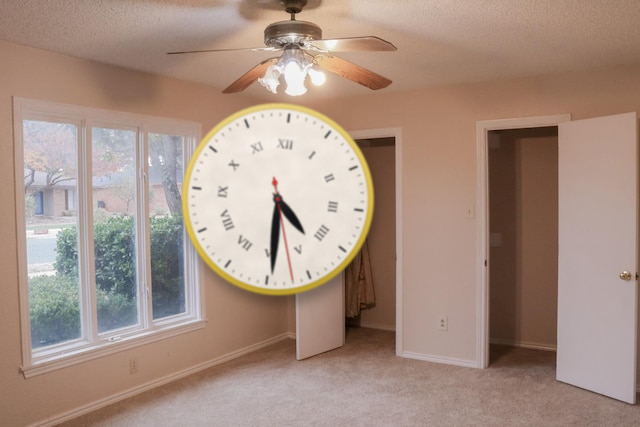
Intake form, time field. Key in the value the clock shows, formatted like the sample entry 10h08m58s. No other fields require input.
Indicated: 4h29m27s
